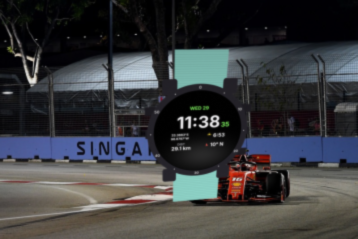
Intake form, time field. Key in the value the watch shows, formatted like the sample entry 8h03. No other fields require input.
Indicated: 11h38
